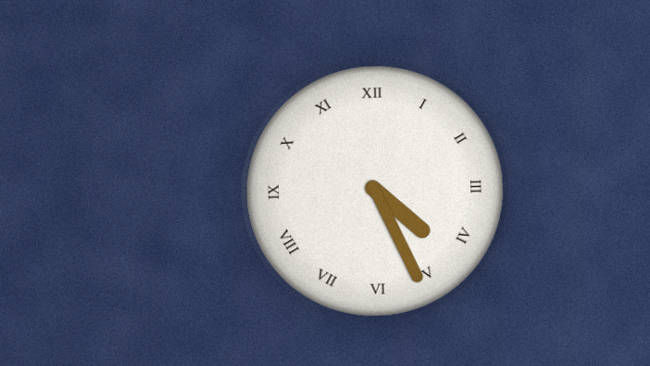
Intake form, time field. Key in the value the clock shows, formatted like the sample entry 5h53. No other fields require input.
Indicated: 4h26
